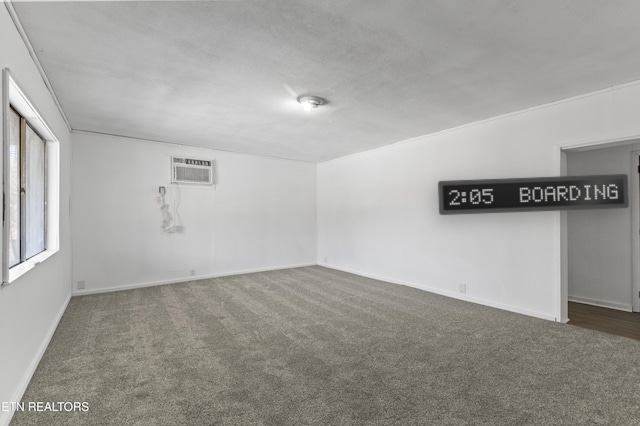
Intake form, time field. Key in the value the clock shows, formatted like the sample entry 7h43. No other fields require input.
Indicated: 2h05
